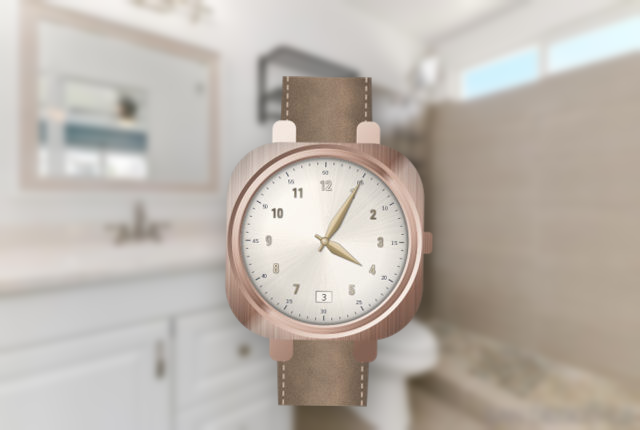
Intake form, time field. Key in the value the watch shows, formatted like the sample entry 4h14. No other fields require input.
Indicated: 4h05
